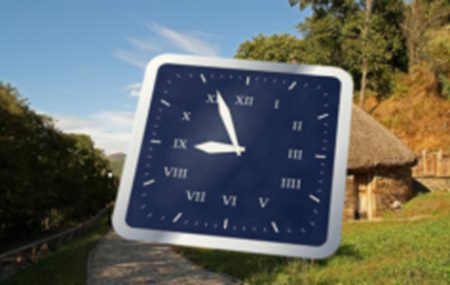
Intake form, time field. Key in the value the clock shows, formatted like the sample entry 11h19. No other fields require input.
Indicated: 8h56
